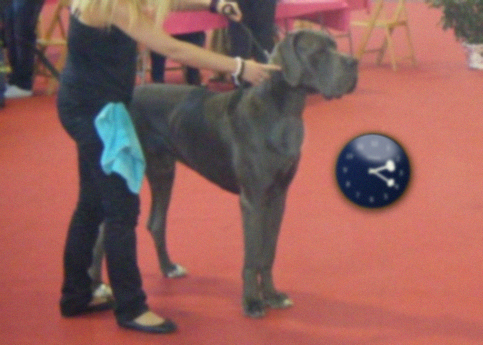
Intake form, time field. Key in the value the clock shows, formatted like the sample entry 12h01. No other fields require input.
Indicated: 2h20
